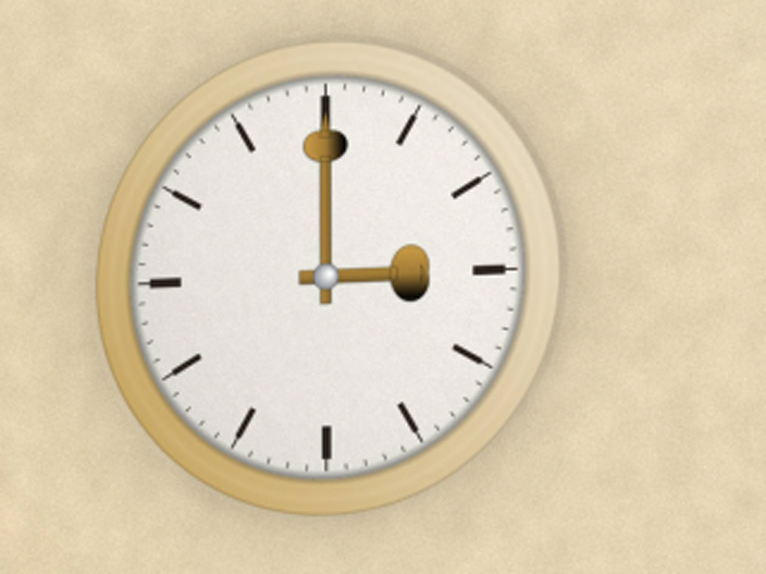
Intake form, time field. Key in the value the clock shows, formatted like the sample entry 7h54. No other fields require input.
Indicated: 3h00
